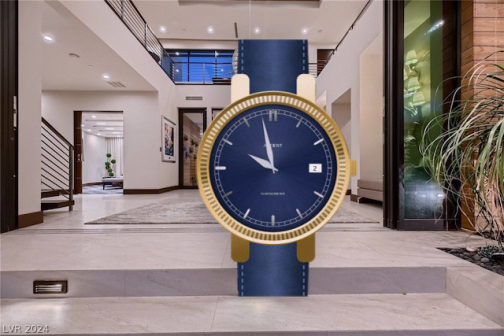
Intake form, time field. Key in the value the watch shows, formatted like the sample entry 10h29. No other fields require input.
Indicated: 9h58
